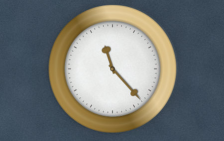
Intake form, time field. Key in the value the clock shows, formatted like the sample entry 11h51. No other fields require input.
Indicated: 11h23
